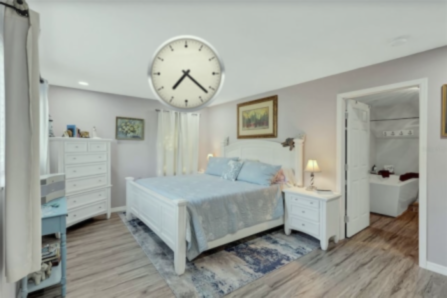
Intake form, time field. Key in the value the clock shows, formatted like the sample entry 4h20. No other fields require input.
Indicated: 7h22
